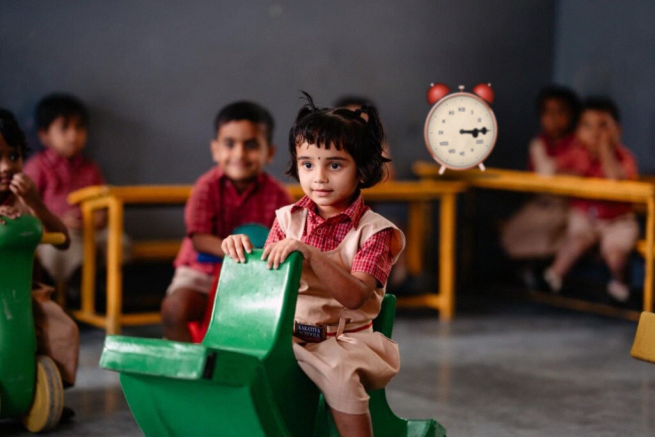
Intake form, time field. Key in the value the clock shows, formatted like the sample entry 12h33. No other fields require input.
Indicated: 3h15
